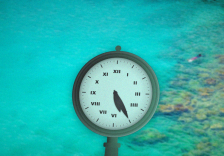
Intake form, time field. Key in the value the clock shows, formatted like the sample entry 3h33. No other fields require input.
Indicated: 5h25
